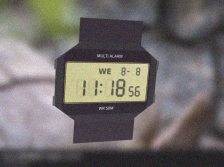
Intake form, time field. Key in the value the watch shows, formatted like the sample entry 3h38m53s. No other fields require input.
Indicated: 11h18m56s
